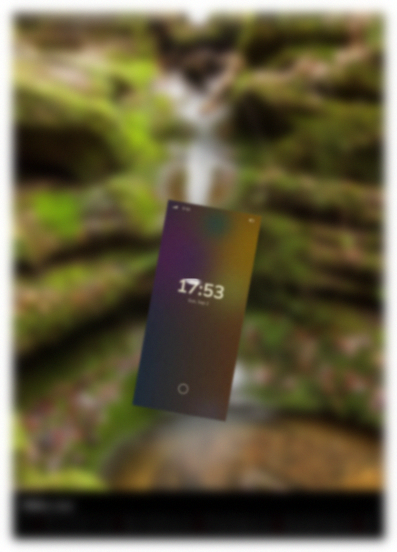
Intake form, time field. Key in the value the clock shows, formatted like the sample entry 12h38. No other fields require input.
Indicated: 17h53
